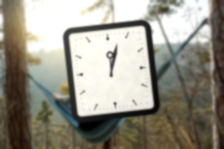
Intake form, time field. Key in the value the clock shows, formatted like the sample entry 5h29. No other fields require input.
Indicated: 12h03
